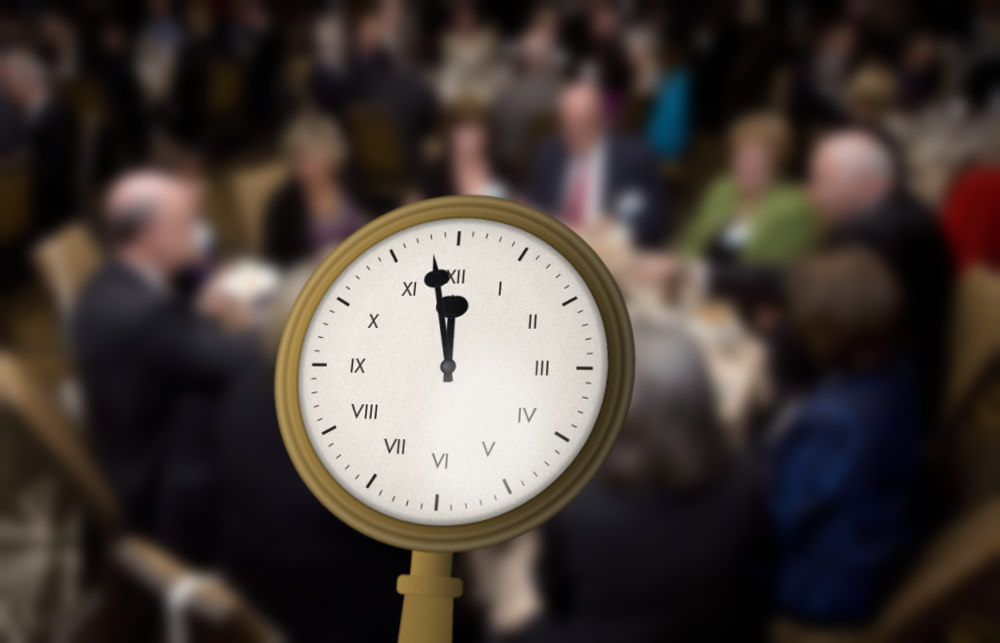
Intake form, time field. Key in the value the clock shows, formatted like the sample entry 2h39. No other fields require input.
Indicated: 11h58
